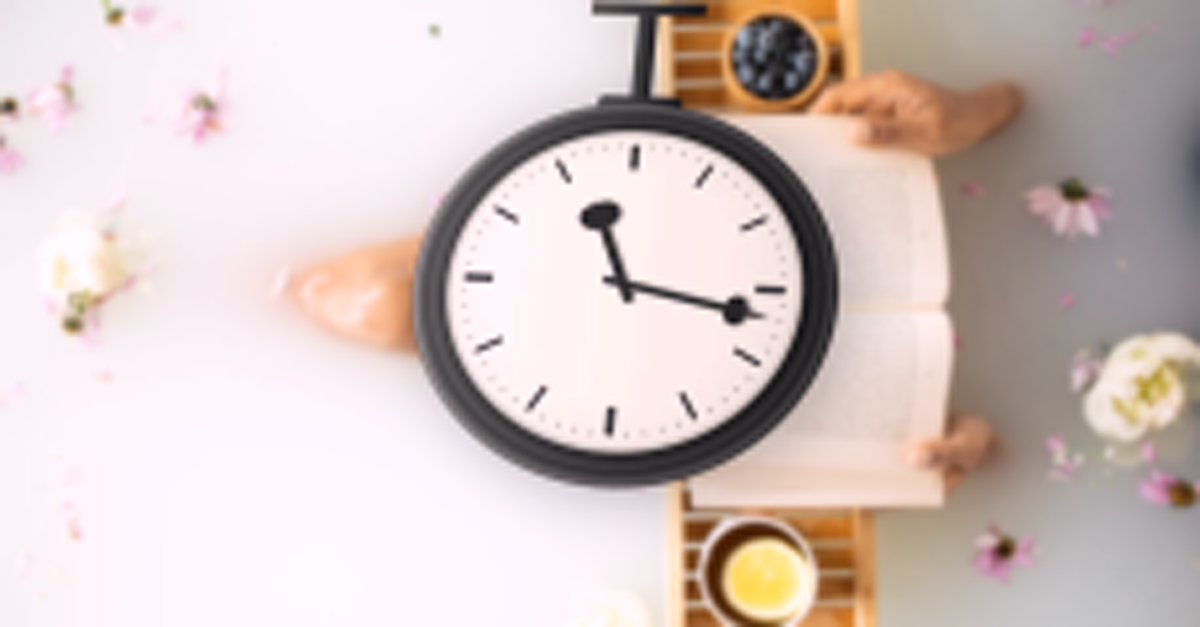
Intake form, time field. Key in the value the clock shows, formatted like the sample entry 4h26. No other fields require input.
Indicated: 11h17
